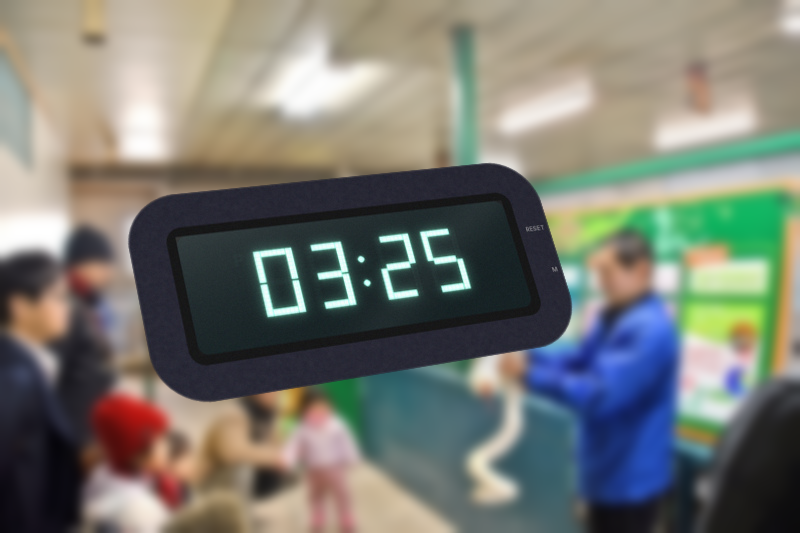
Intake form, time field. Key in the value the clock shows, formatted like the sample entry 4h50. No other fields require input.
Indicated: 3h25
